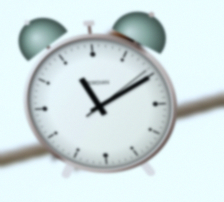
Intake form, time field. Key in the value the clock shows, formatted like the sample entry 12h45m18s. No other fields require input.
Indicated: 11h10m09s
